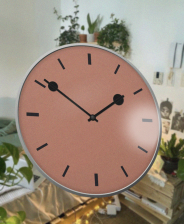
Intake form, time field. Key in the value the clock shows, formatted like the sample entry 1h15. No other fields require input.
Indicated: 1h51
